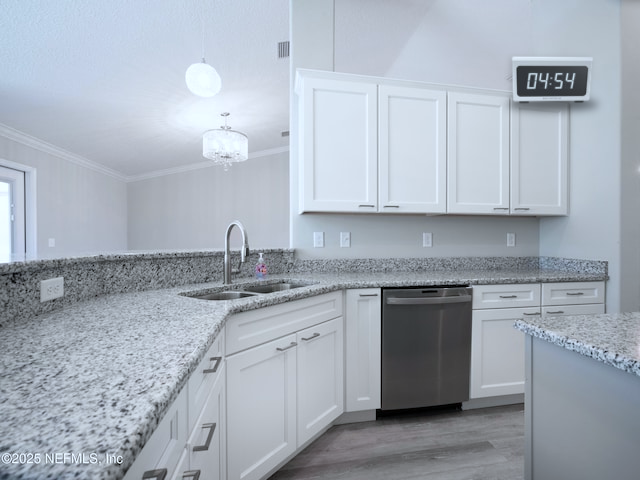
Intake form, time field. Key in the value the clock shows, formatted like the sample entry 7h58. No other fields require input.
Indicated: 4h54
